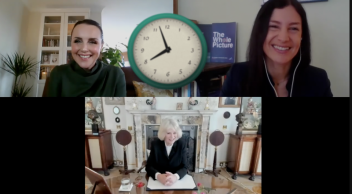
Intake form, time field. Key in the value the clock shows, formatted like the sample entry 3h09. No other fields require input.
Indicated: 7h57
